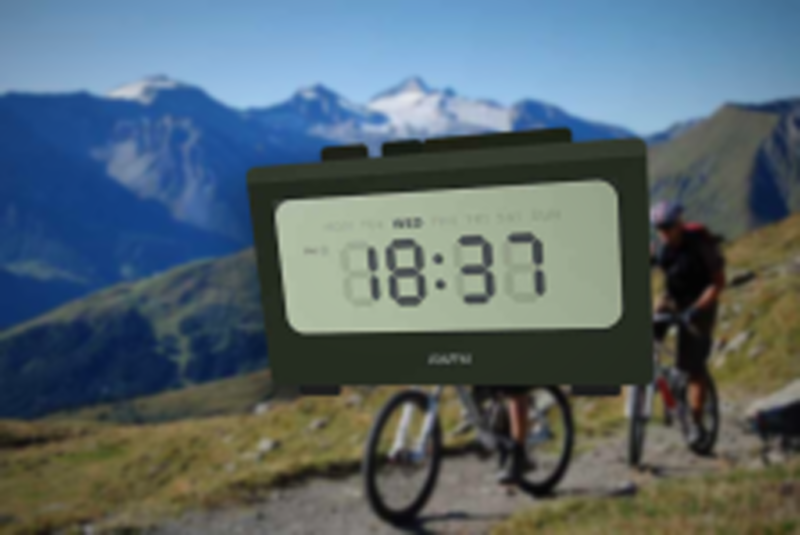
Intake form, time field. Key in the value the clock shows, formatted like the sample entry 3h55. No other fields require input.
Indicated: 18h37
